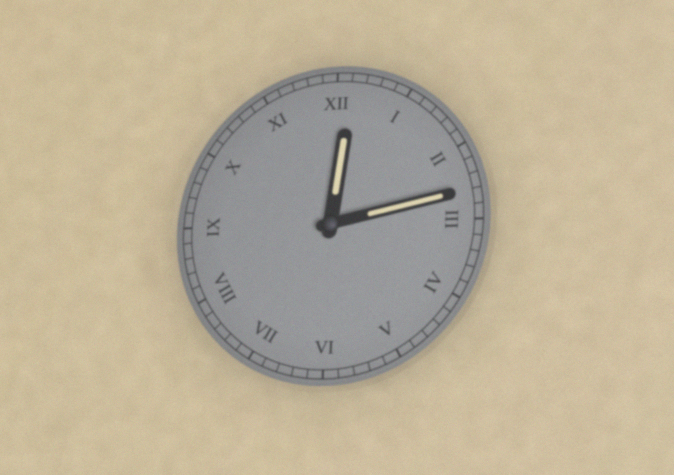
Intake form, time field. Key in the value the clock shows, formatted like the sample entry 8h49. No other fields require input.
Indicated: 12h13
